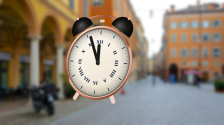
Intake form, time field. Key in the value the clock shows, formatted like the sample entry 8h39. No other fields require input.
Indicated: 11h56
